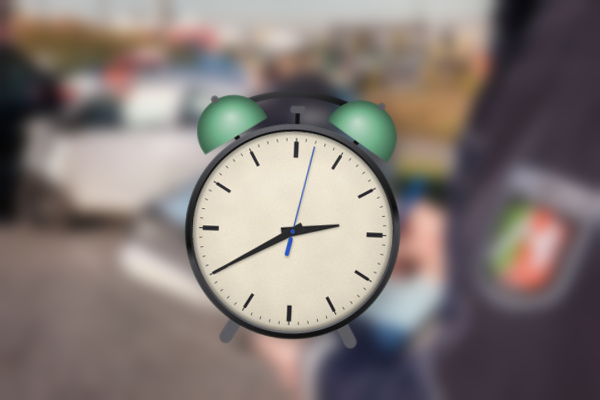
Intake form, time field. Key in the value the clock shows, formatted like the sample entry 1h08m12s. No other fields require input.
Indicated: 2h40m02s
